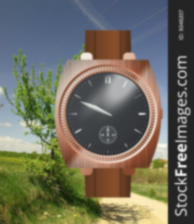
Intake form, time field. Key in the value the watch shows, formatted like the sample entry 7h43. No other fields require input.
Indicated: 9h49
